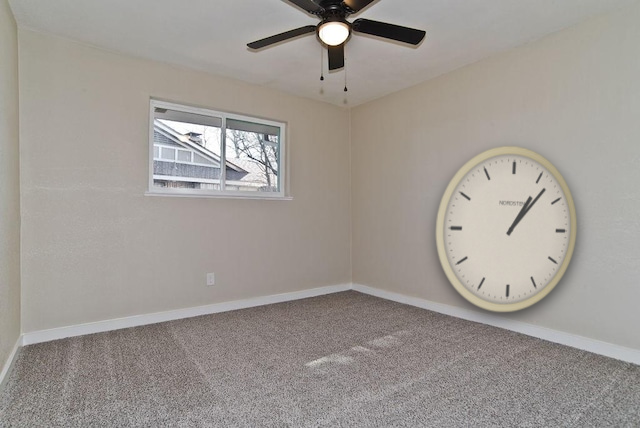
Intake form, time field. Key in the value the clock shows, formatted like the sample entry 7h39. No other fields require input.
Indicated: 1h07
